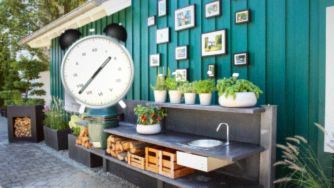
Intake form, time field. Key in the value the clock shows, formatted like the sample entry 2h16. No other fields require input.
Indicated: 1h38
